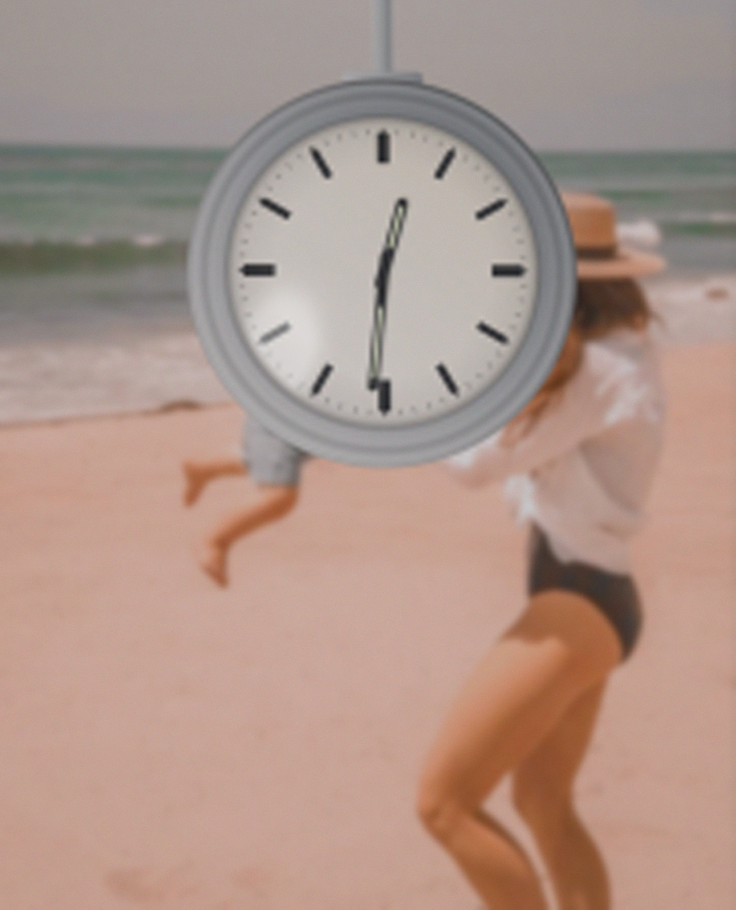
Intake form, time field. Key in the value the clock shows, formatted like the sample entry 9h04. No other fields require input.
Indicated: 12h31
